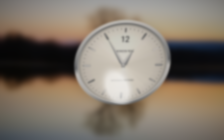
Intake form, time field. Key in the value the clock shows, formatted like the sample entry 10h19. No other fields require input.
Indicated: 12h55
